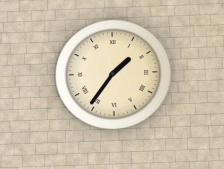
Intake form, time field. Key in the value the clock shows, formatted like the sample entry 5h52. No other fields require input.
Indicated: 1h36
